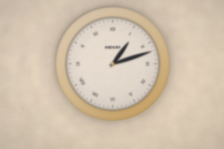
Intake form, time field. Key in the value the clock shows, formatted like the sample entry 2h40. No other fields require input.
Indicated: 1h12
